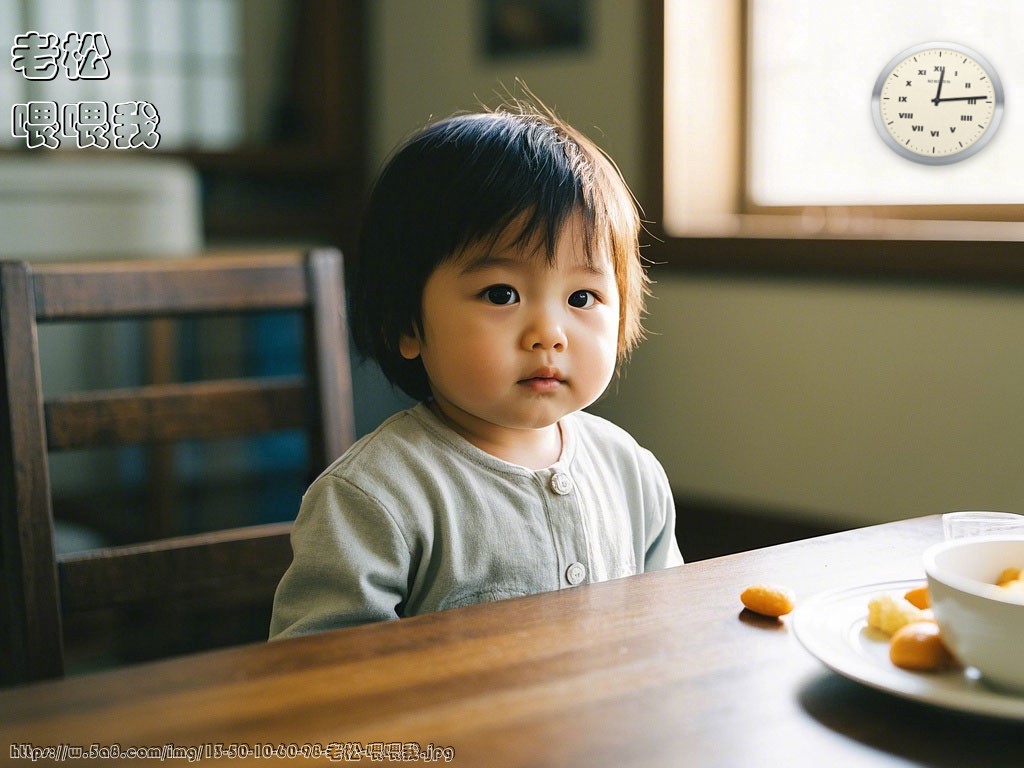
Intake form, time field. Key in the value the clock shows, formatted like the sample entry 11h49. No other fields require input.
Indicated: 12h14
